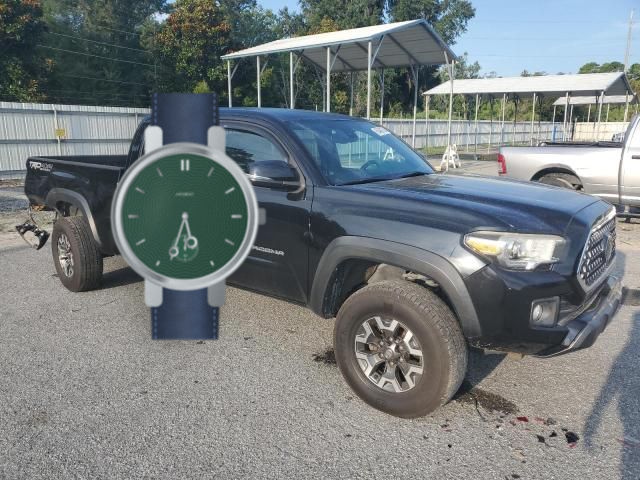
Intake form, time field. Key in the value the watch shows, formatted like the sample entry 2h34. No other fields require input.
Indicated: 5h33
